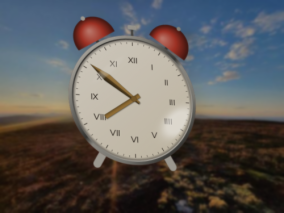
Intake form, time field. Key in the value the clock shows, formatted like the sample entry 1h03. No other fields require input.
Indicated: 7h51
